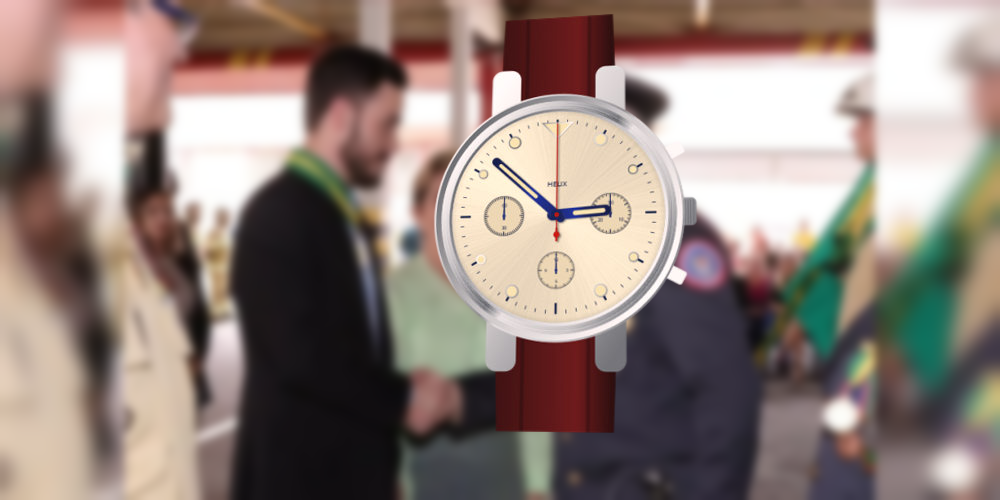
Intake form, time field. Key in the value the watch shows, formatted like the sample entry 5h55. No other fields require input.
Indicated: 2h52
